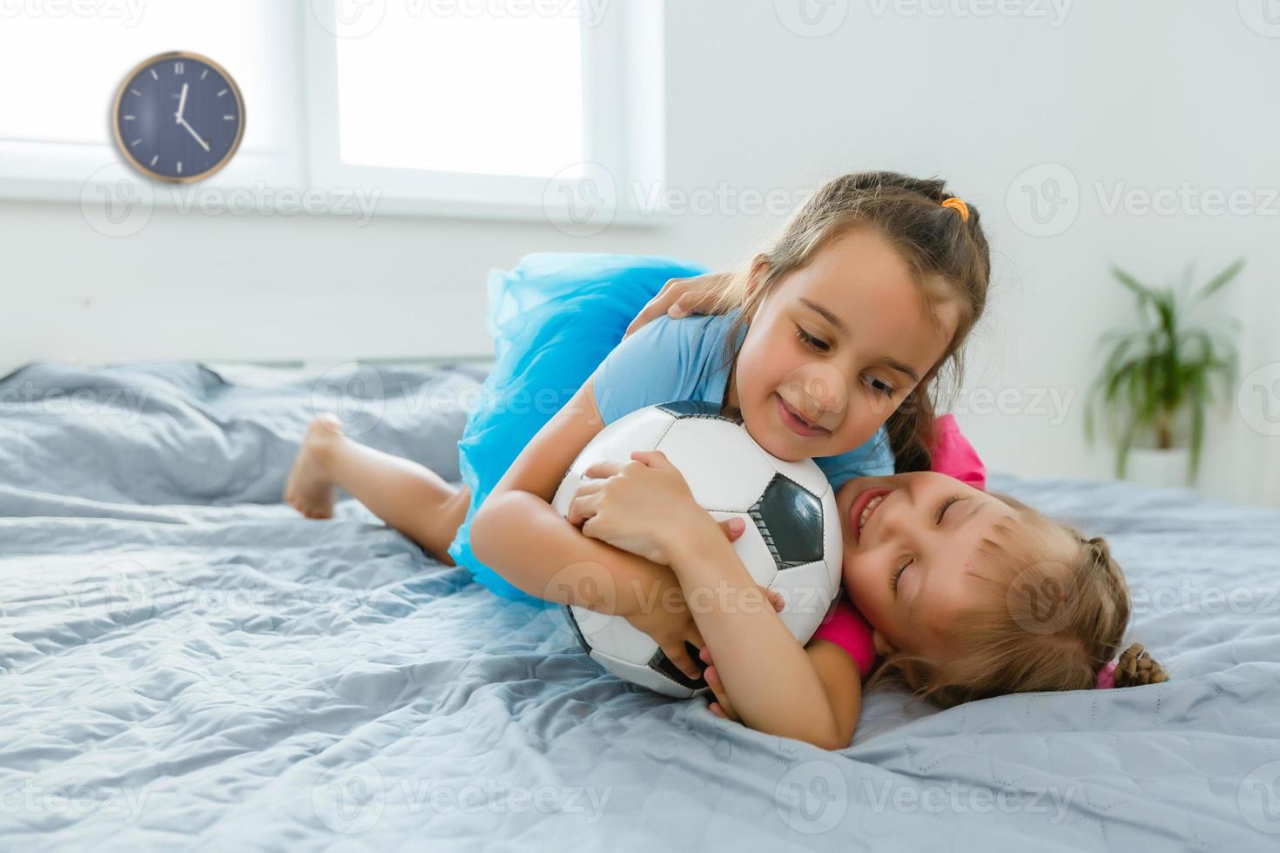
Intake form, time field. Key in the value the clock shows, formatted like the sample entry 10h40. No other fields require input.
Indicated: 12h23
